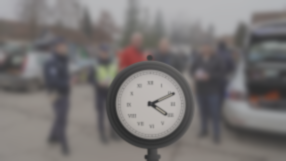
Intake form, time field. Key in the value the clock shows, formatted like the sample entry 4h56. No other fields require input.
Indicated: 4h11
